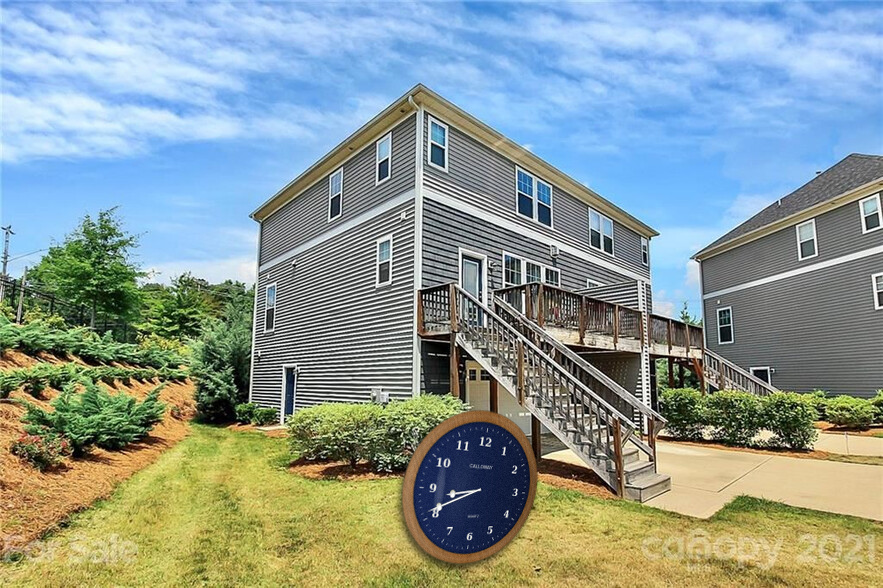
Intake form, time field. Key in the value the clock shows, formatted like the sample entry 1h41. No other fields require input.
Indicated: 8h41
